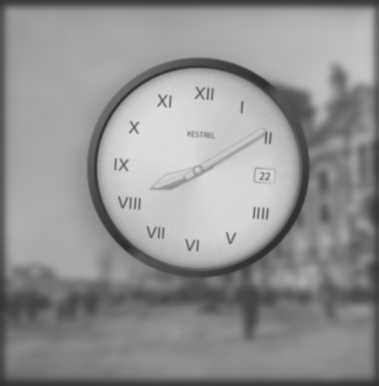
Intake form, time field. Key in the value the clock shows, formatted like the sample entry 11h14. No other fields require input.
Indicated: 8h09
